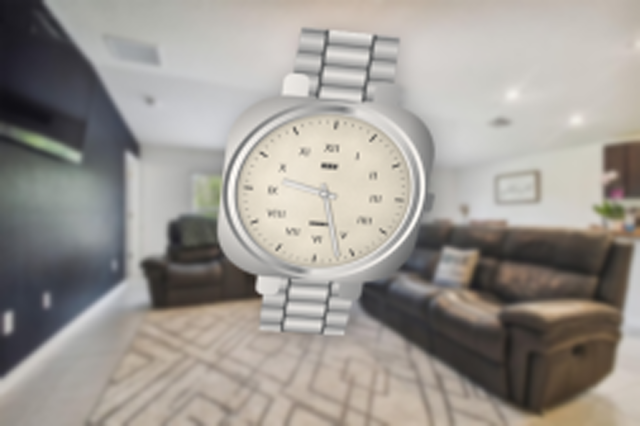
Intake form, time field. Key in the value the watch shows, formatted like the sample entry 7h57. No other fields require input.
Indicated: 9h27
